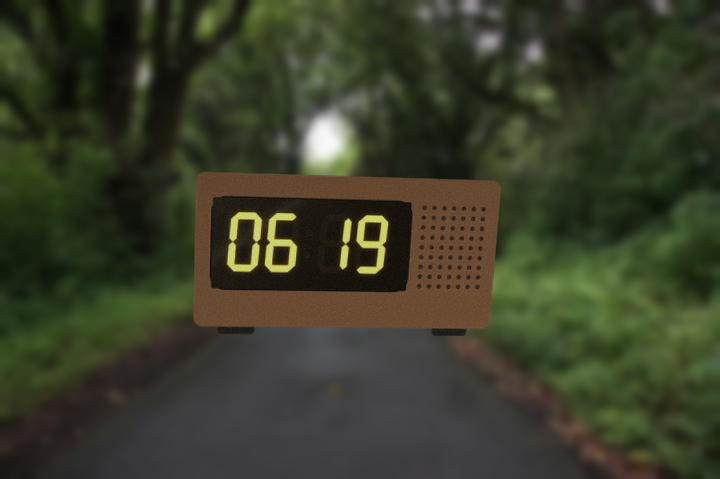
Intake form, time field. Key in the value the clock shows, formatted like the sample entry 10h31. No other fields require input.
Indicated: 6h19
